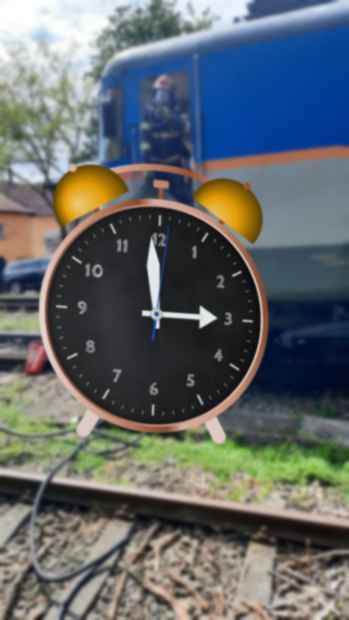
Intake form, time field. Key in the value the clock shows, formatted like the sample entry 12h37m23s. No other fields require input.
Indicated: 2h59m01s
